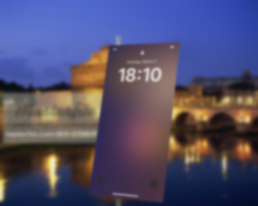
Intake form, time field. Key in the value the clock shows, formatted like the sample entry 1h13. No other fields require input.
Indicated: 18h10
